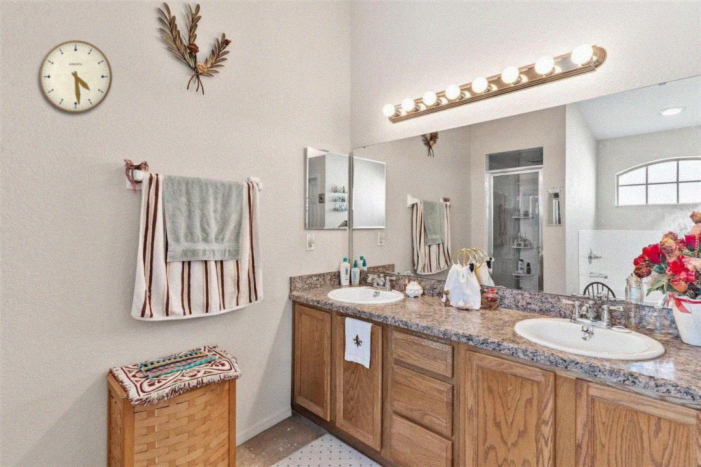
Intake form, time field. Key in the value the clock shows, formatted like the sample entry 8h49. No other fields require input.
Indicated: 4h29
